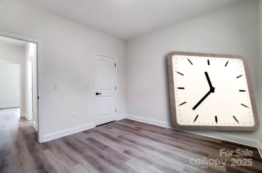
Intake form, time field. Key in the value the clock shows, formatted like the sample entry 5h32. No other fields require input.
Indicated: 11h37
